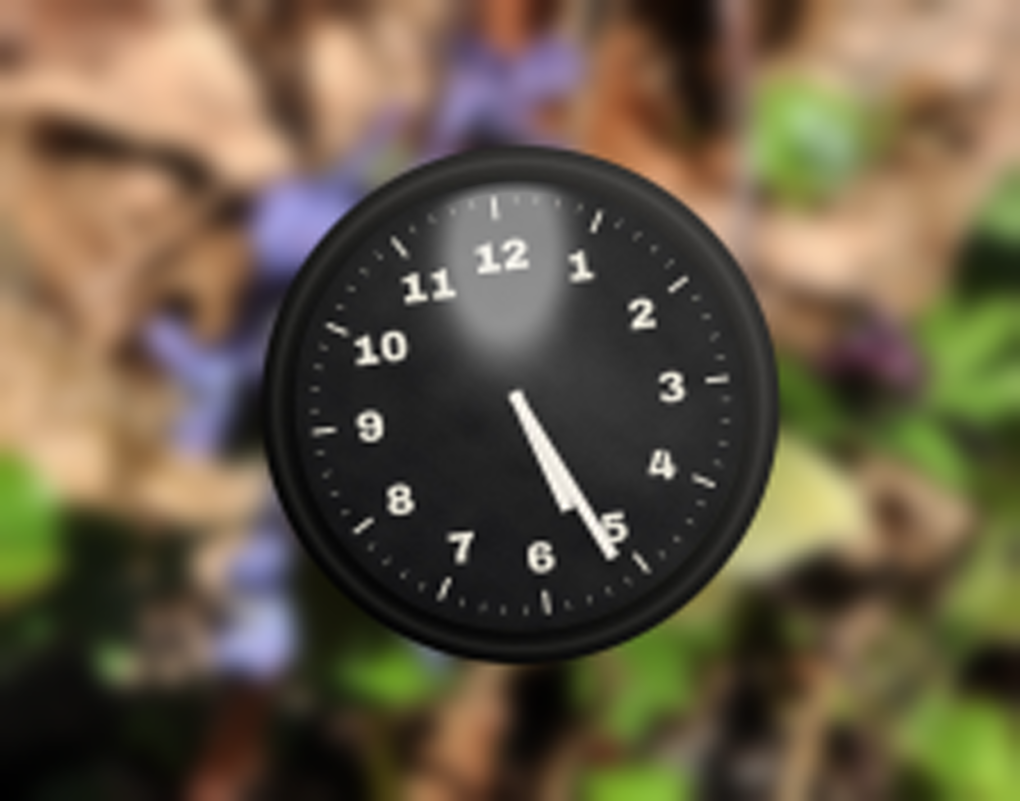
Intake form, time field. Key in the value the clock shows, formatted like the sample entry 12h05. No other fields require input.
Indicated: 5h26
